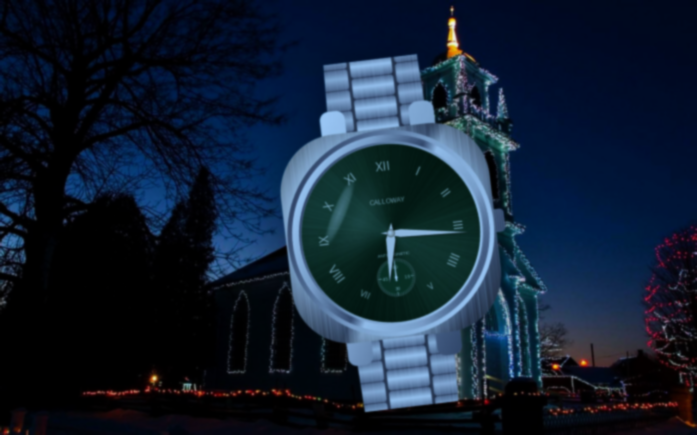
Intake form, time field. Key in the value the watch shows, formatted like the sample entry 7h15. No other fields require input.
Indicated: 6h16
